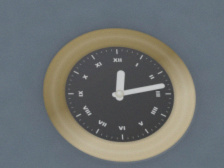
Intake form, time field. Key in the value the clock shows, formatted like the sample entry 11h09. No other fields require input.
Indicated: 12h13
